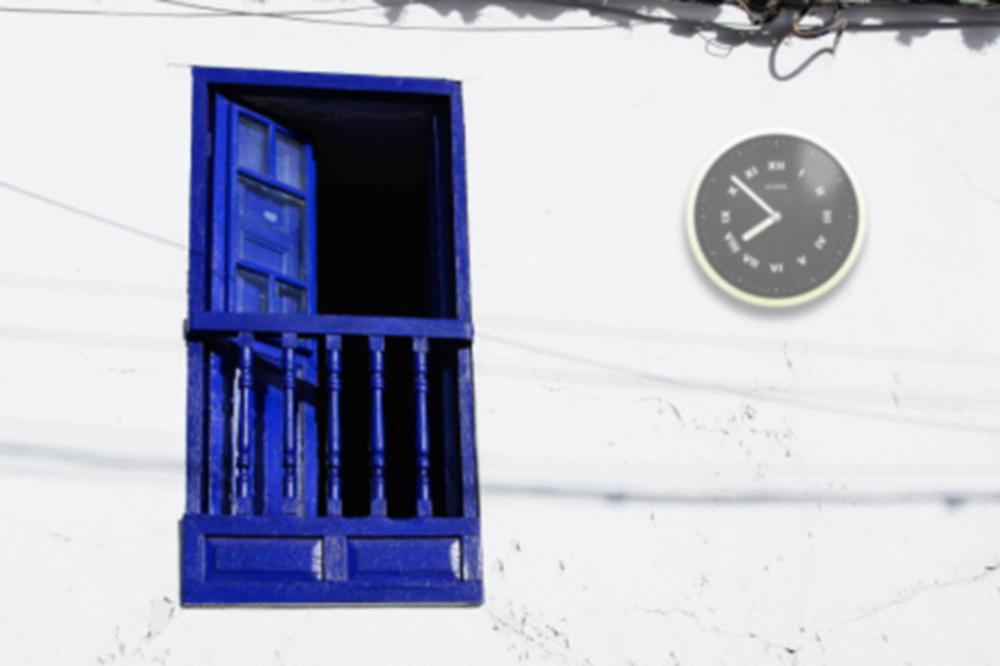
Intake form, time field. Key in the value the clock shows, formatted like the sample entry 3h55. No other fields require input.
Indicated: 7h52
